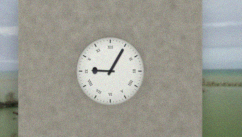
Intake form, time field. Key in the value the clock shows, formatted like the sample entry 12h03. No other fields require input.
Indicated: 9h05
